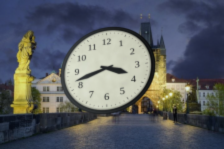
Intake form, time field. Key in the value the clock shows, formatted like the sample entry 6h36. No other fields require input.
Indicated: 3h42
